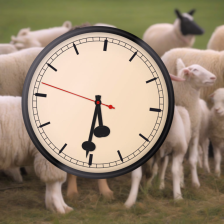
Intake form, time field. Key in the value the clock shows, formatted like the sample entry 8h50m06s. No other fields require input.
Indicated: 5h30m47s
